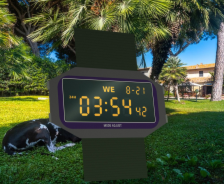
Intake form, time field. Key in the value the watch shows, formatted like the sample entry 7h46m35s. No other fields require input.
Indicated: 3h54m42s
